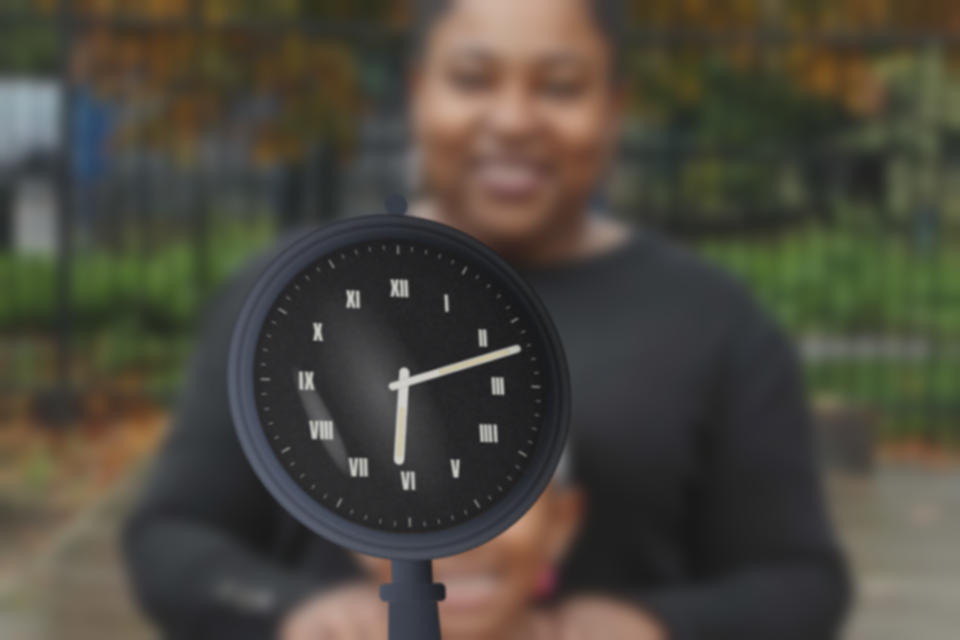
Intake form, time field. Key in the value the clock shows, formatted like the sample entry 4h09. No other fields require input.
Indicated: 6h12
